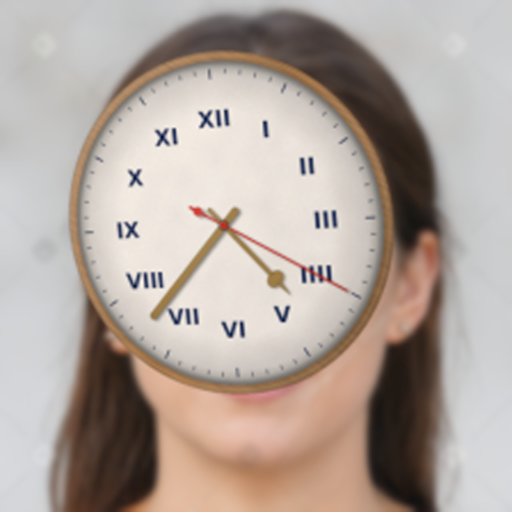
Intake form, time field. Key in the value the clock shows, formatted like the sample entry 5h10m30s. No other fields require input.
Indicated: 4h37m20s
